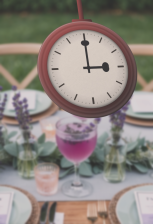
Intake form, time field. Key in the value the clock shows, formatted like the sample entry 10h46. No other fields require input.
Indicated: 3h00
